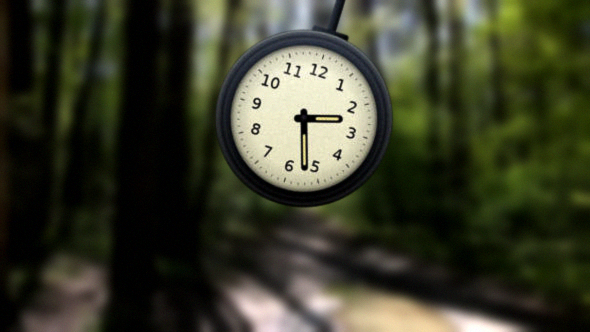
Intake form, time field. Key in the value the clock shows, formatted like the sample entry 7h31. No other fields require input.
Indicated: 2h27
